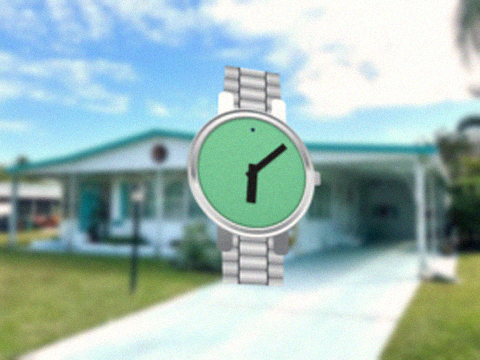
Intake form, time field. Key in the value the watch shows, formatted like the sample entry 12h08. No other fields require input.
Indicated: 6h08
